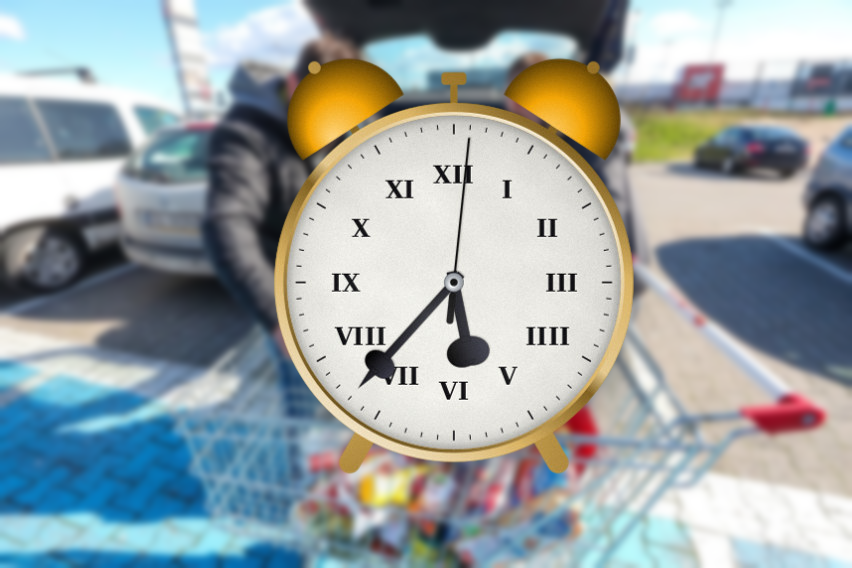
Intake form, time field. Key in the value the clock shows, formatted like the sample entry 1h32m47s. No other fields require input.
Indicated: 5h37m01s
